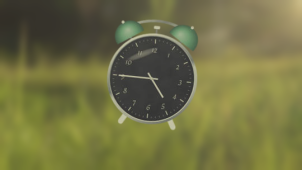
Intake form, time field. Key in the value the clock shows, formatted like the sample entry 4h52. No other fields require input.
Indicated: 4h45
